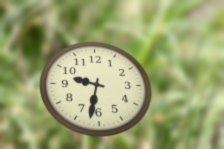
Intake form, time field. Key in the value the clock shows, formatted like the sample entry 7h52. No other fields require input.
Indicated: 9h32
